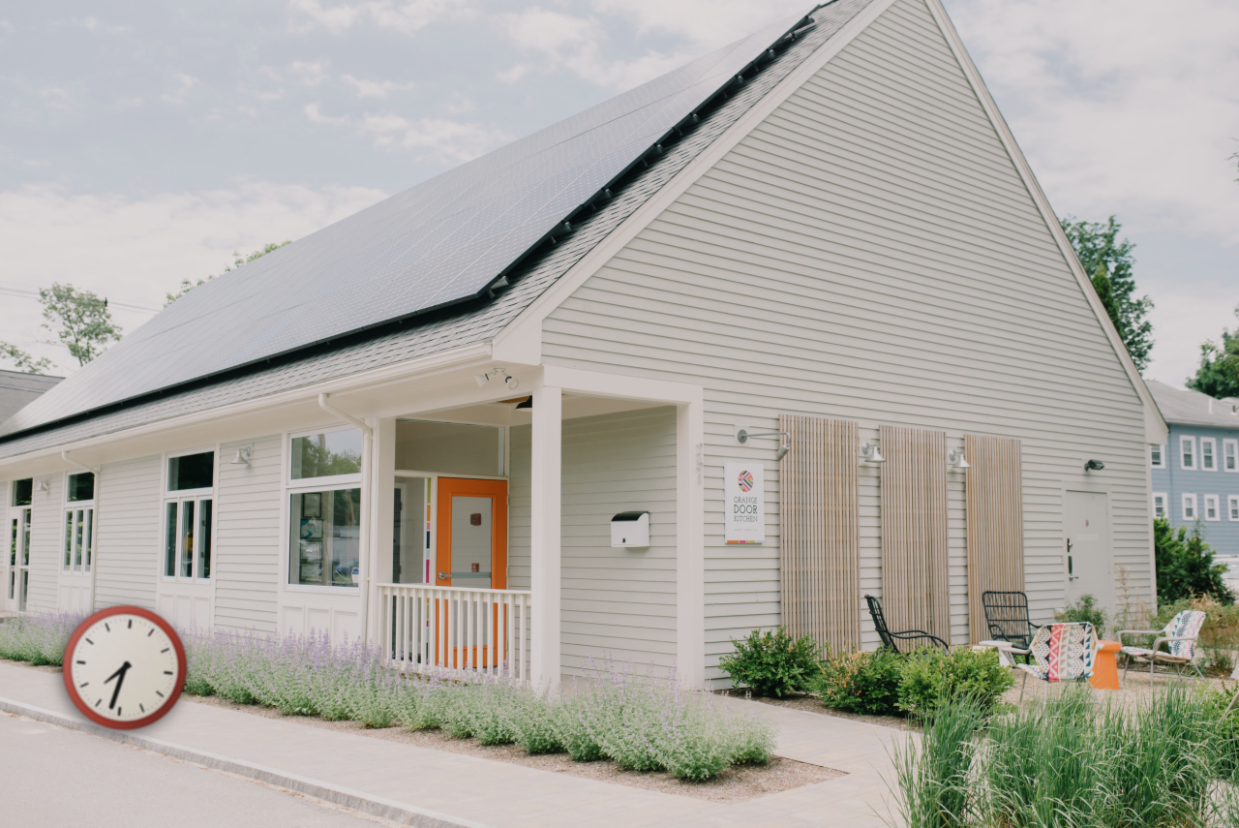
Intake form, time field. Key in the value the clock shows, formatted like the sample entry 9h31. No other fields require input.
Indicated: 7h32
